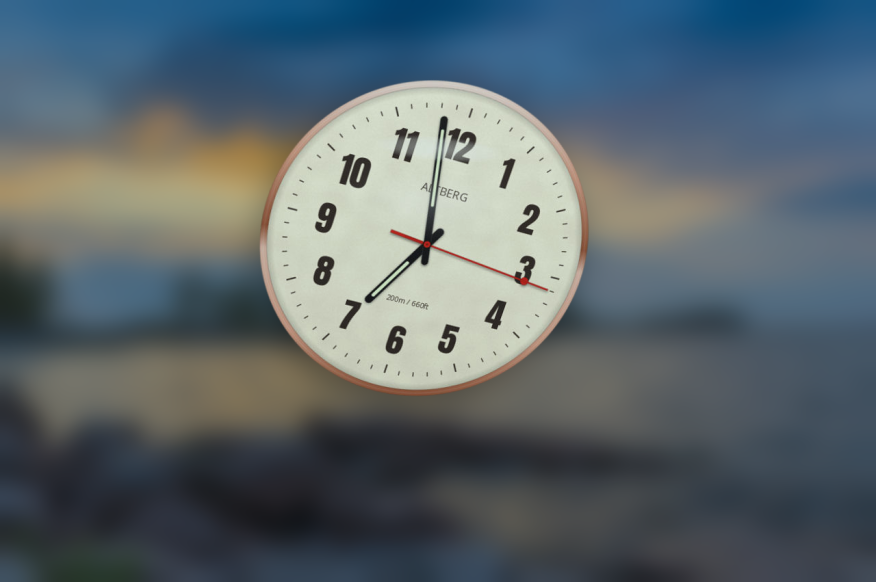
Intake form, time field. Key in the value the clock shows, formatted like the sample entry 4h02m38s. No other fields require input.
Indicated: 6h58m16s
